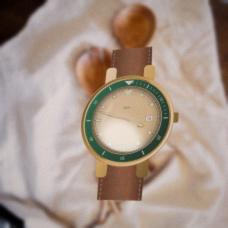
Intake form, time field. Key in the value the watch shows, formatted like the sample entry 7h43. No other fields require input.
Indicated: 3h48
